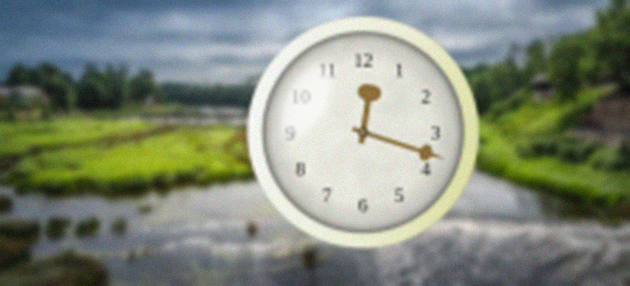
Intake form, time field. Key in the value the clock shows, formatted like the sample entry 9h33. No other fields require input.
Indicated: 12h18
